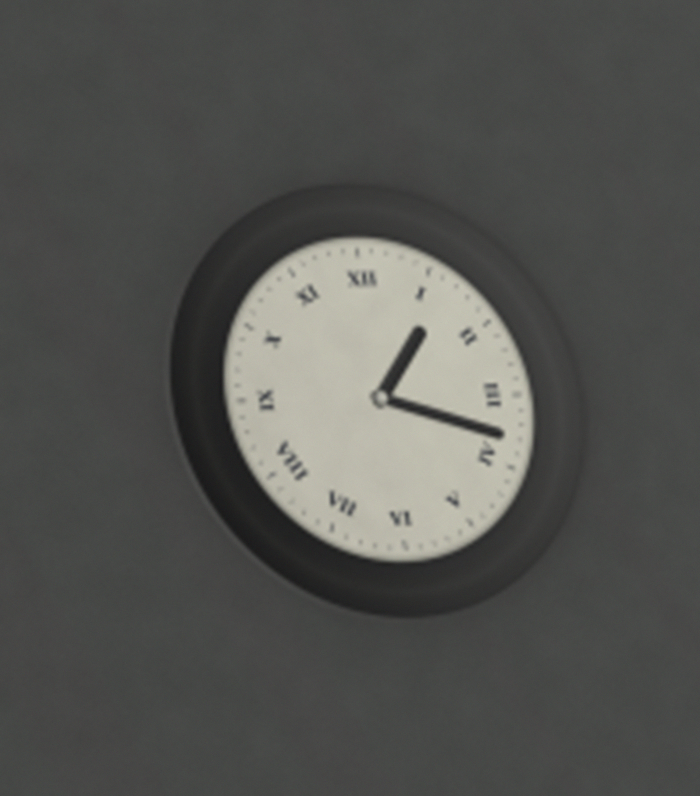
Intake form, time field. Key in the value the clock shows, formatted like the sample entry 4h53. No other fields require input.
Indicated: 1h18
